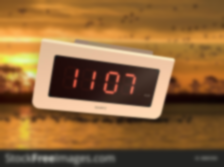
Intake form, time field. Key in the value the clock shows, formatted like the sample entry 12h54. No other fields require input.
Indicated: 11h07
